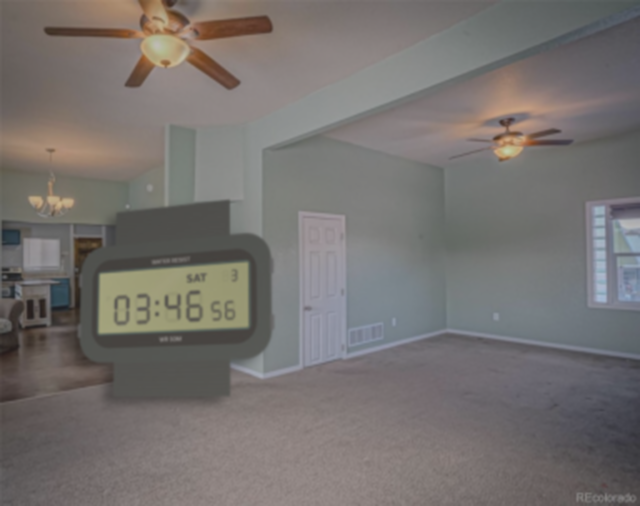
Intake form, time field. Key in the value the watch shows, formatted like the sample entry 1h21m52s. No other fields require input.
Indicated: 3h46m56s
